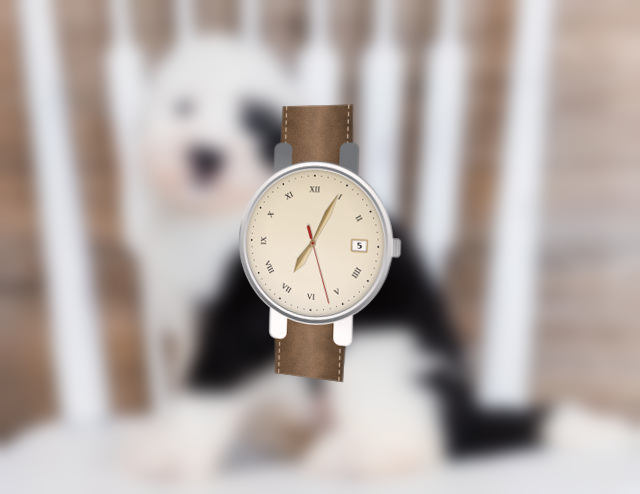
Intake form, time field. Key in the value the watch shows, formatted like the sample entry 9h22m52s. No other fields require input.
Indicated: 7h04m27s
